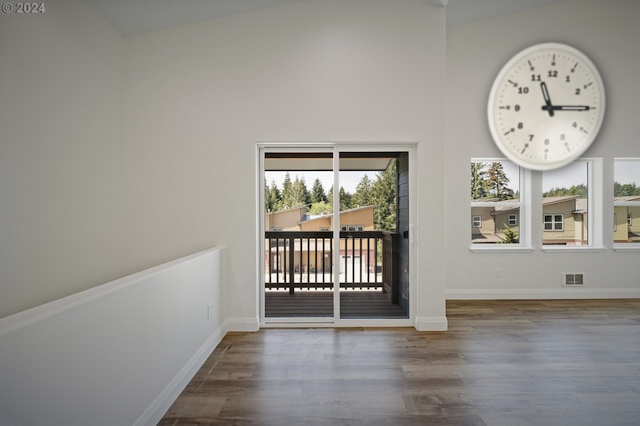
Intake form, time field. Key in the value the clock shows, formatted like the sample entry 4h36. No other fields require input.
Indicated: 11h15
